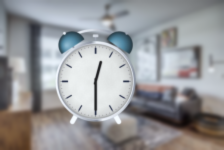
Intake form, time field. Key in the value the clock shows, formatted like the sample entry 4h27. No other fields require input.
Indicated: 12h30
